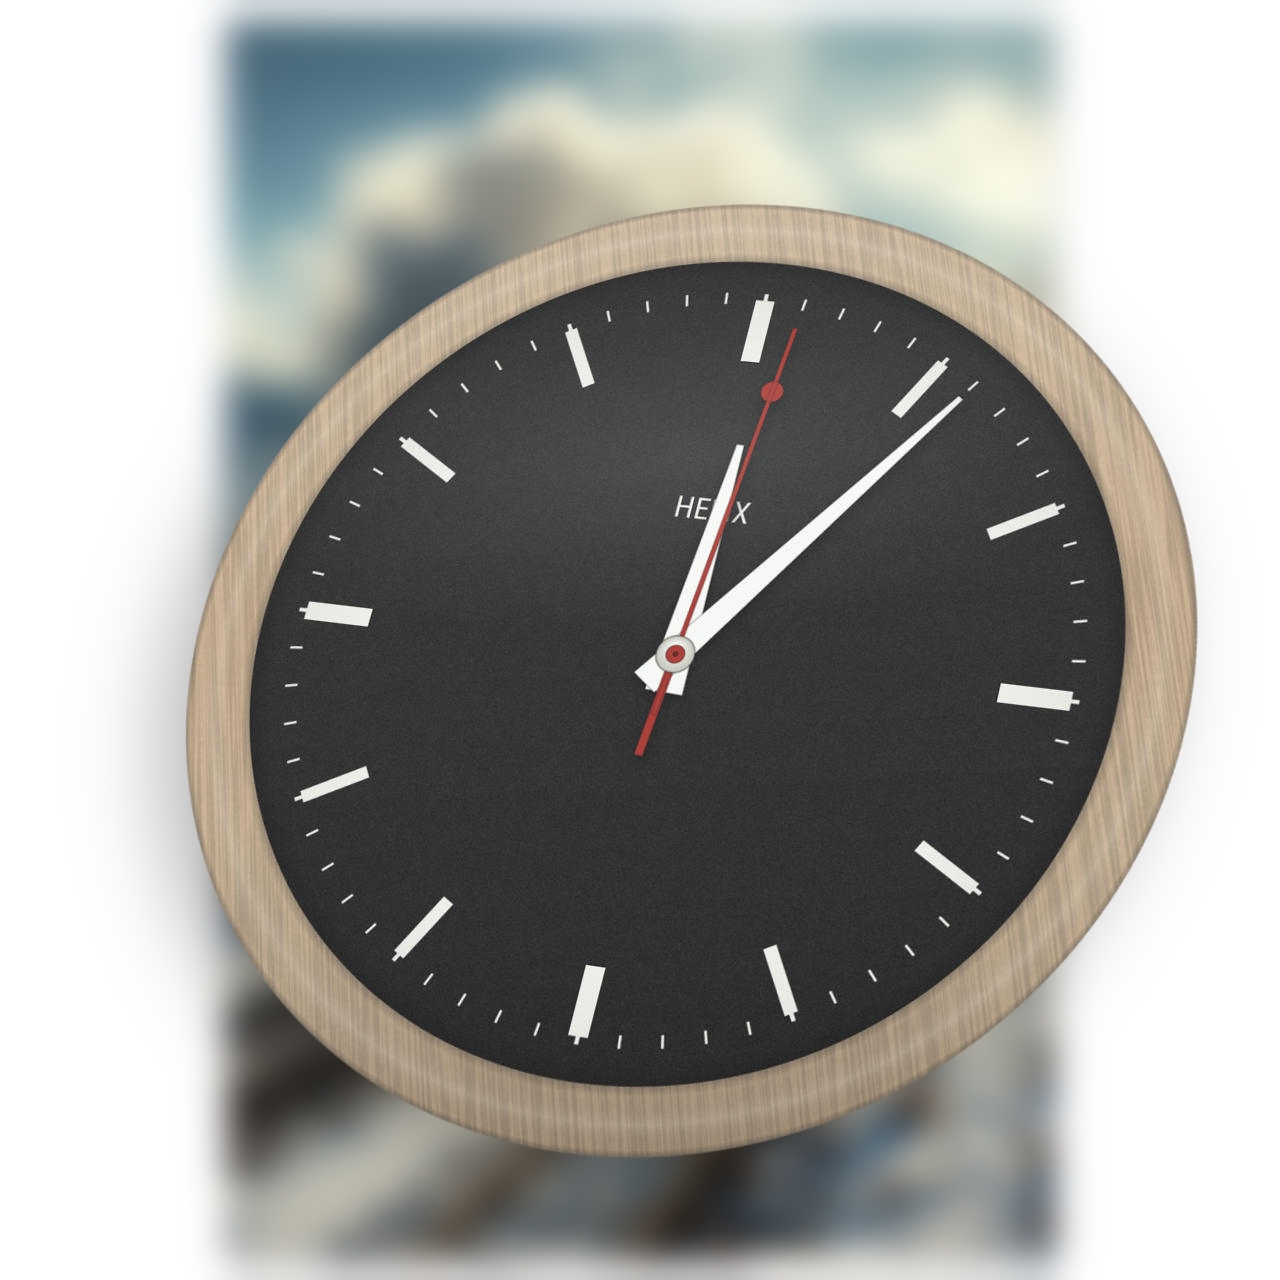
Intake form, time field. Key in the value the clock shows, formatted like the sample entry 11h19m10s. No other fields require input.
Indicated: 12h06m01s
